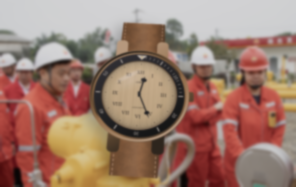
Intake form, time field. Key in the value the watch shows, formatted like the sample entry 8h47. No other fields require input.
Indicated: 12h26
